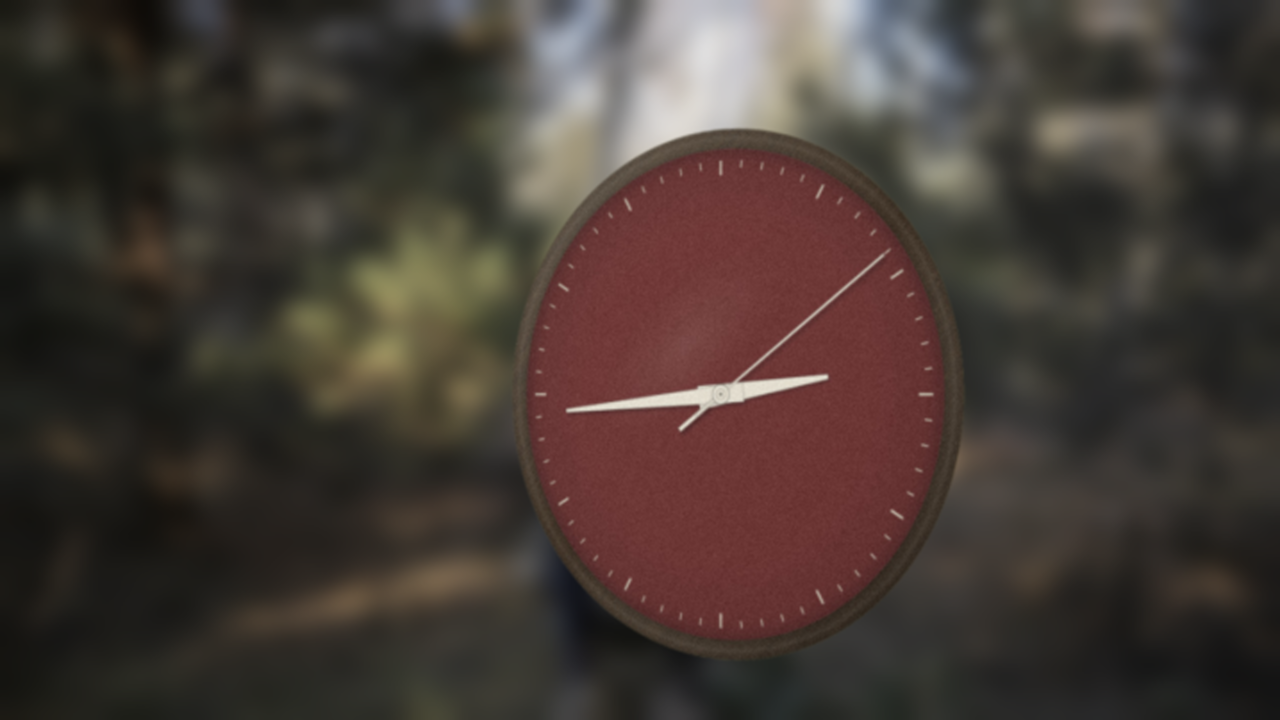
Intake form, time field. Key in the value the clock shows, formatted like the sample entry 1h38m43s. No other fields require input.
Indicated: 2h44m09s
